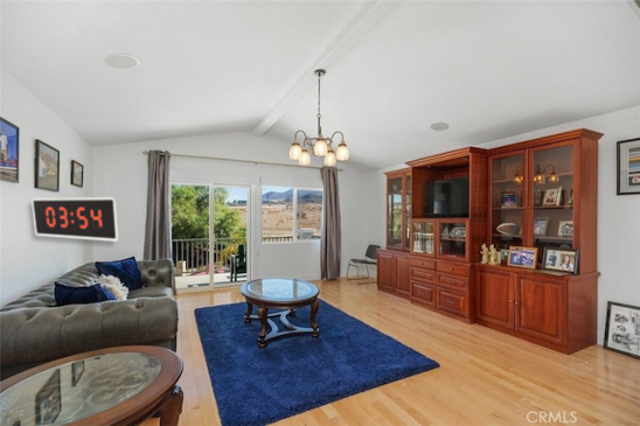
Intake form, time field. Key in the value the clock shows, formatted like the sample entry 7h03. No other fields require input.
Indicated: 3h54
